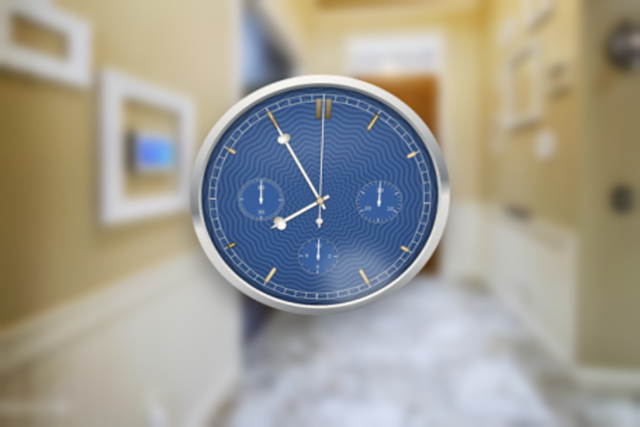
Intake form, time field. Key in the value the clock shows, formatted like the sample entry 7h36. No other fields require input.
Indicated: 7h55
